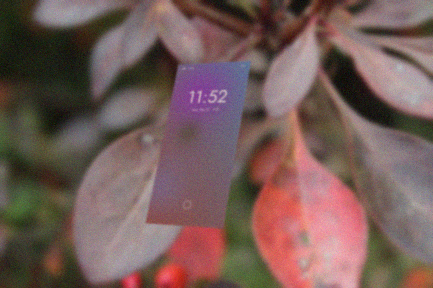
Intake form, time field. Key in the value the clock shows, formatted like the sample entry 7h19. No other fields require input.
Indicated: 11h52
